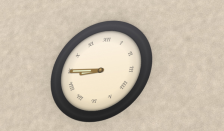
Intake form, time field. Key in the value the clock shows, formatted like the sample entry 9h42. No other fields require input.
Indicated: 8h45
